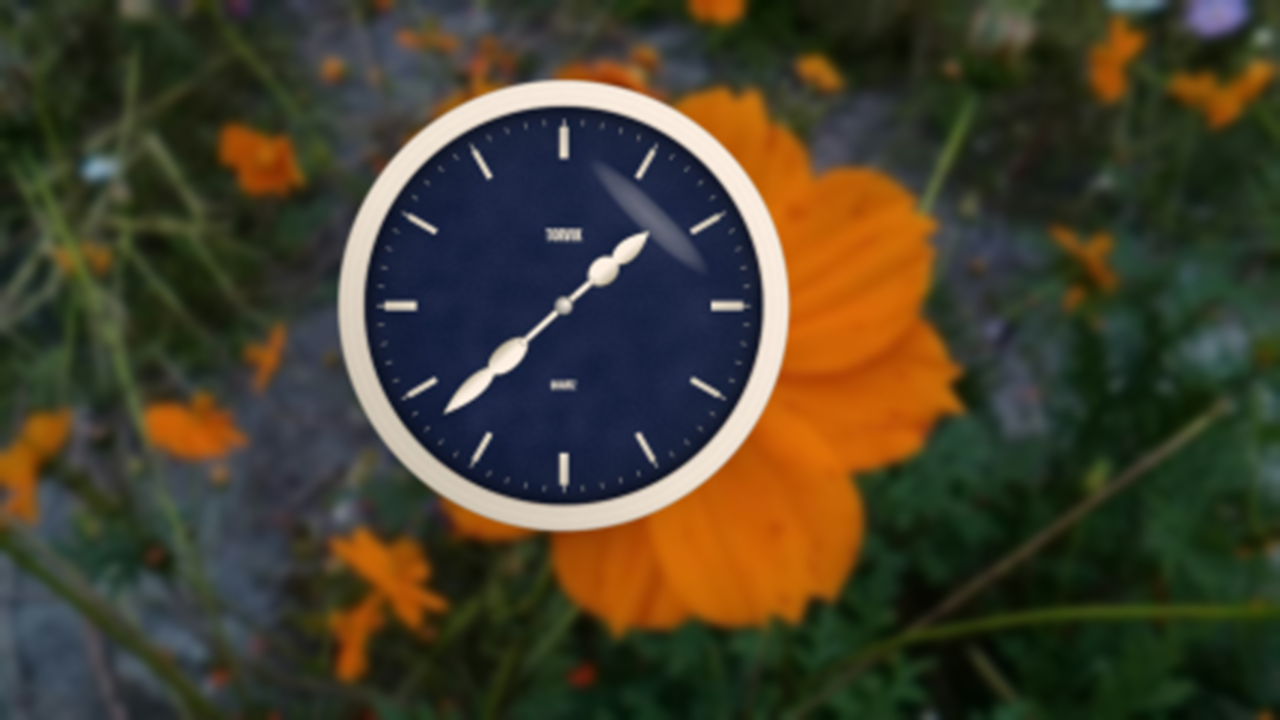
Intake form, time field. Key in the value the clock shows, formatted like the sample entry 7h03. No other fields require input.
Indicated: 1h38
